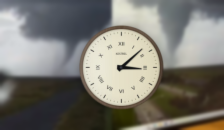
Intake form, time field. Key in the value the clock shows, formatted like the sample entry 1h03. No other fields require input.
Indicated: 3h08
